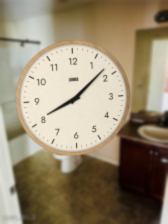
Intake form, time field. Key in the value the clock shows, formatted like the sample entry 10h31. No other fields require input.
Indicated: 8h08
